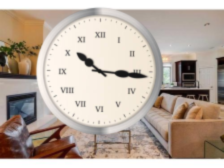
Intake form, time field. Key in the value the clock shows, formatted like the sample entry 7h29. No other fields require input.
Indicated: 10h16
